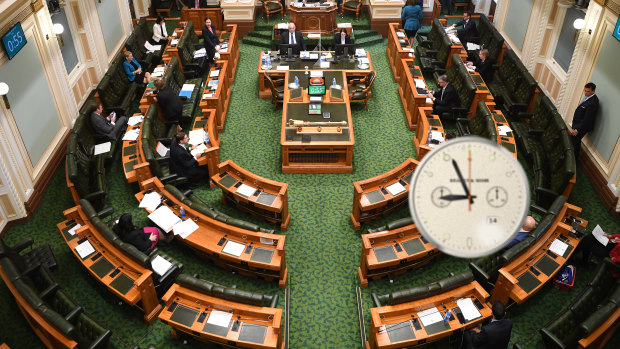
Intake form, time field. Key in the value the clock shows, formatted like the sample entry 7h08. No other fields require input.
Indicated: 8h56
